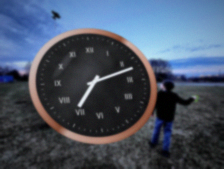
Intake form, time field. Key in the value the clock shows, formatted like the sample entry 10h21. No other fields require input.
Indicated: 7h12
